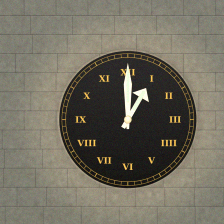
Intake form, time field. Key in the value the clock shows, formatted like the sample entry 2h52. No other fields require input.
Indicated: 1h00
